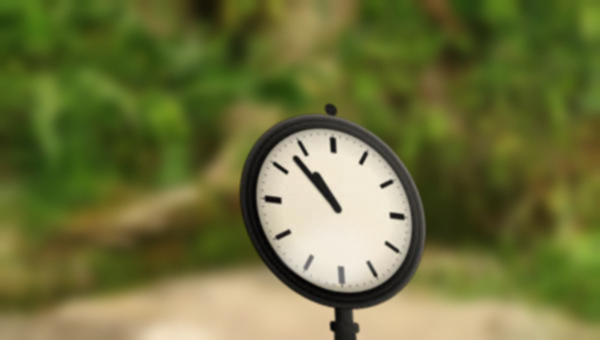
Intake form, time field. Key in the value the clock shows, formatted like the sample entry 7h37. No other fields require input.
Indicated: 10h53
